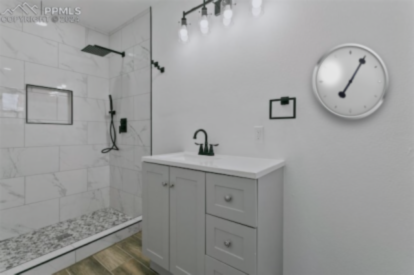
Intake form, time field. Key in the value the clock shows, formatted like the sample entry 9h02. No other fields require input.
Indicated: 7h05
